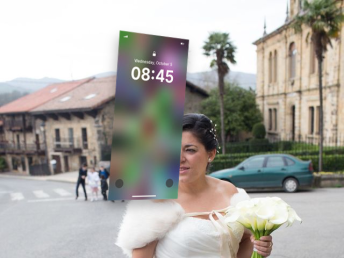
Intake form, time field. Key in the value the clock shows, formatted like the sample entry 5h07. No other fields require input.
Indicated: 8h45
